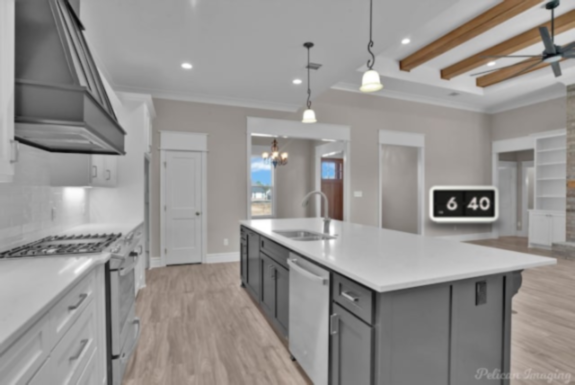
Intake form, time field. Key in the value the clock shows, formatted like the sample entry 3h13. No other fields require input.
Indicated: 6h40
